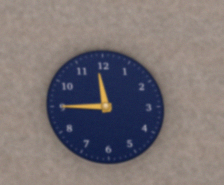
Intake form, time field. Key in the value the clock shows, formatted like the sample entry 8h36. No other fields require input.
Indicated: 11h45
